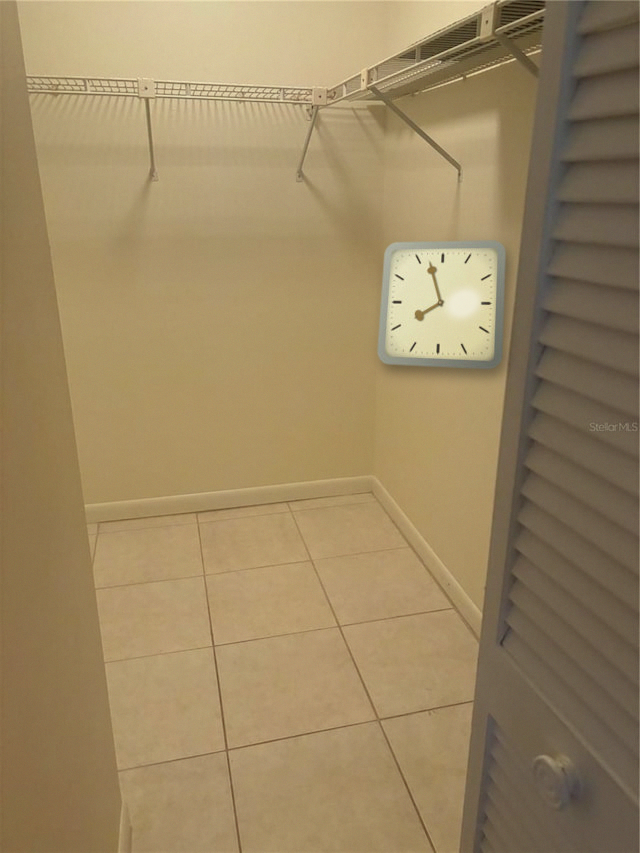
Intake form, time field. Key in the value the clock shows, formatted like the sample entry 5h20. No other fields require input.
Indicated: 7h57
